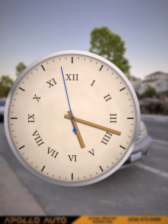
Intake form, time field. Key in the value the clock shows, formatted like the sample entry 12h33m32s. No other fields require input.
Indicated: 5h17m58s
